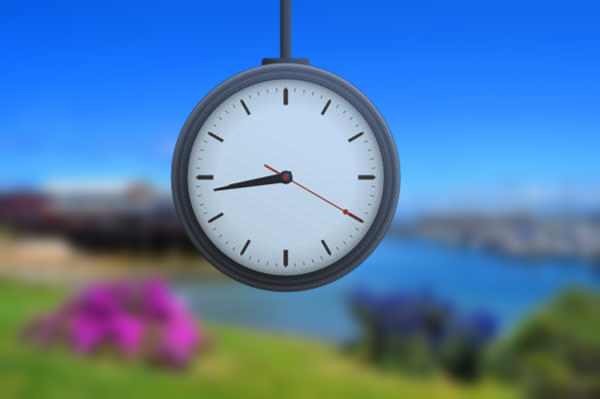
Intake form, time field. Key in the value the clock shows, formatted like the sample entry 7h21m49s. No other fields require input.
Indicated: 8h43m20s
